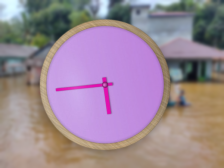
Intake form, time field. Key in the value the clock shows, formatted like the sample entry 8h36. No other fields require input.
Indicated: 5h44
